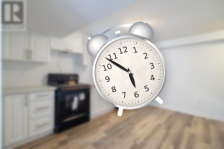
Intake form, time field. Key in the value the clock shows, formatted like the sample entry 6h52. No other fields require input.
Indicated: 5h53
